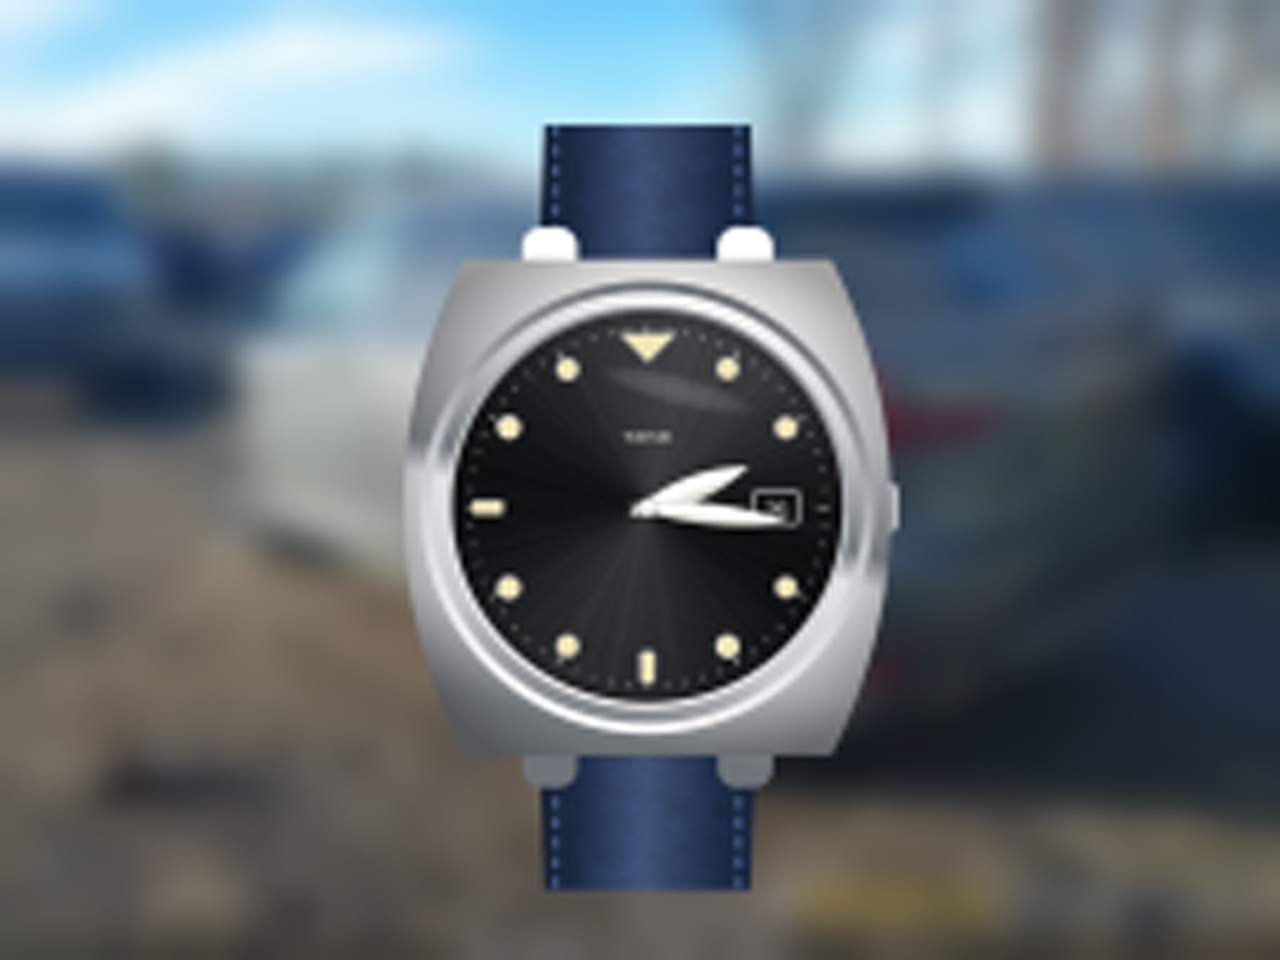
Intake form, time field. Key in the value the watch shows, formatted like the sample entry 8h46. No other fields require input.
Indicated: 2h16
